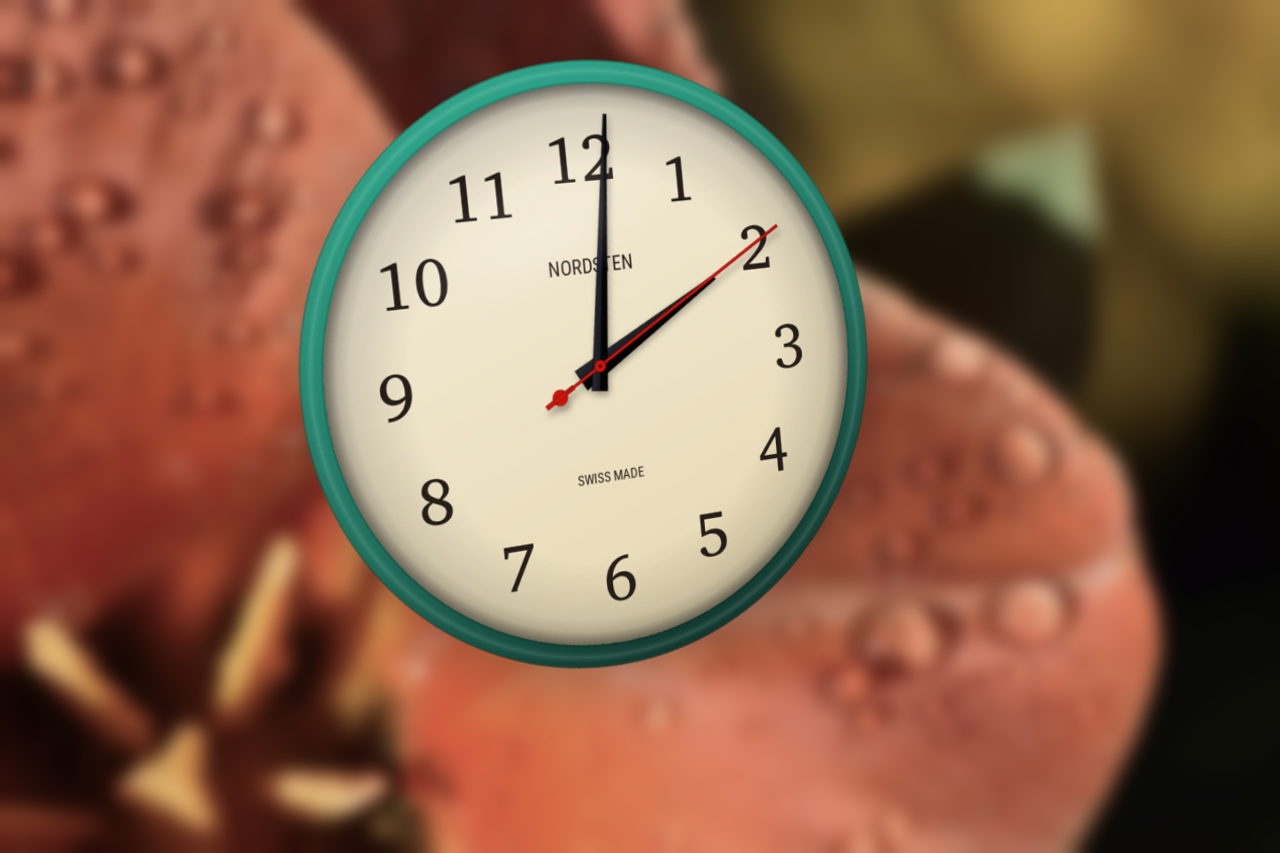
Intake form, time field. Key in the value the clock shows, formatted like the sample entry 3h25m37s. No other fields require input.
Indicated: 2h01m10s
